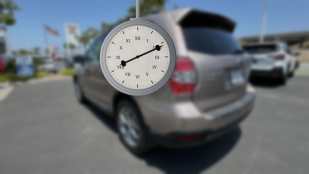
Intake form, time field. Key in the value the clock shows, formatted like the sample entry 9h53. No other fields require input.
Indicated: 8h11
